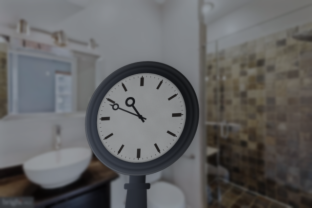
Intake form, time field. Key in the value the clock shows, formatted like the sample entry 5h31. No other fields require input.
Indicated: 10h49
